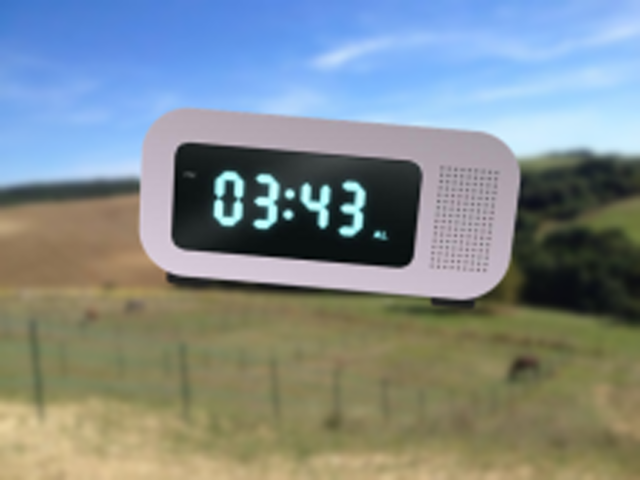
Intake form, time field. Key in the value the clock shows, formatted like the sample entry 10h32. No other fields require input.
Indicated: 3h43
